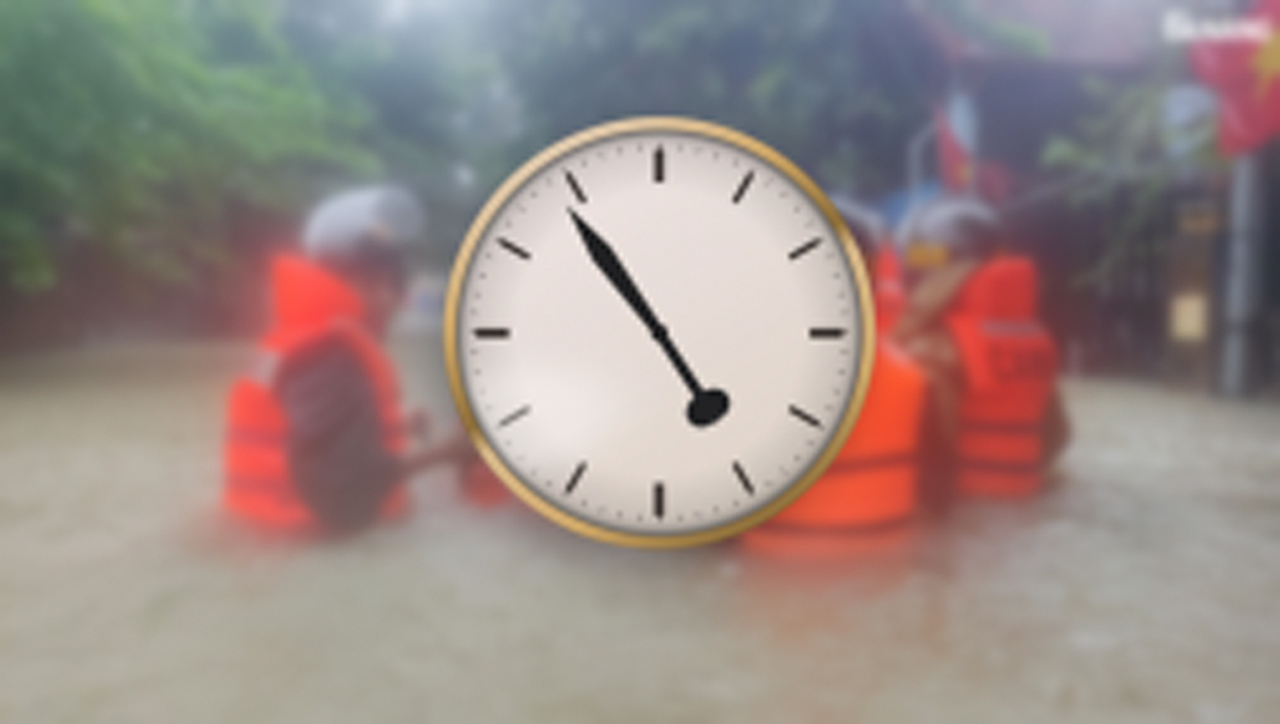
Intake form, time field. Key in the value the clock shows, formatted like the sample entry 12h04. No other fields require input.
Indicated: 4h54
